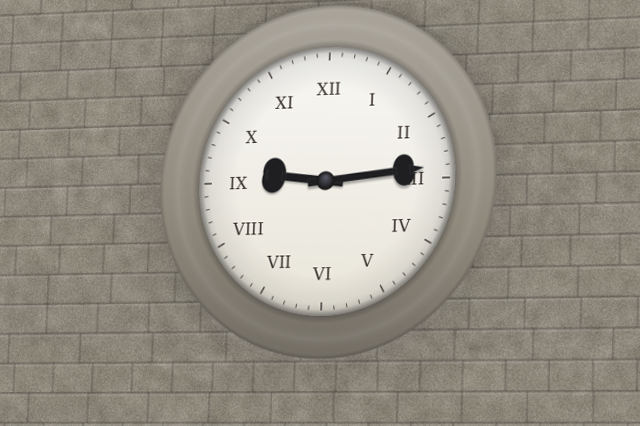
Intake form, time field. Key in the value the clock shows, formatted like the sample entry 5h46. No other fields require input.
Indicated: 9h14
